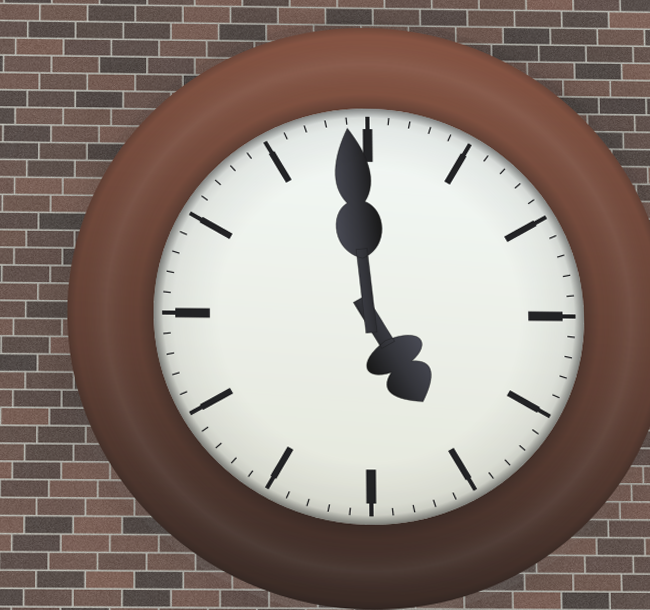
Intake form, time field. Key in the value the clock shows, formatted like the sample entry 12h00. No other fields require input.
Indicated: 4h59
